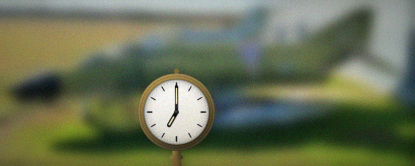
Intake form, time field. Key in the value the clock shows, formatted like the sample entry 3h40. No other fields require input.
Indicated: 7h00
